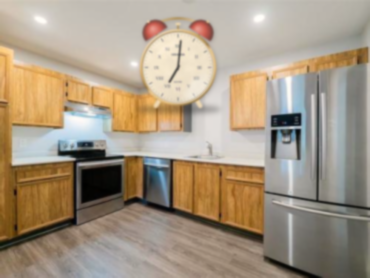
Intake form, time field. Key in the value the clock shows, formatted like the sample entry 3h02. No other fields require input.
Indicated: 7h01
